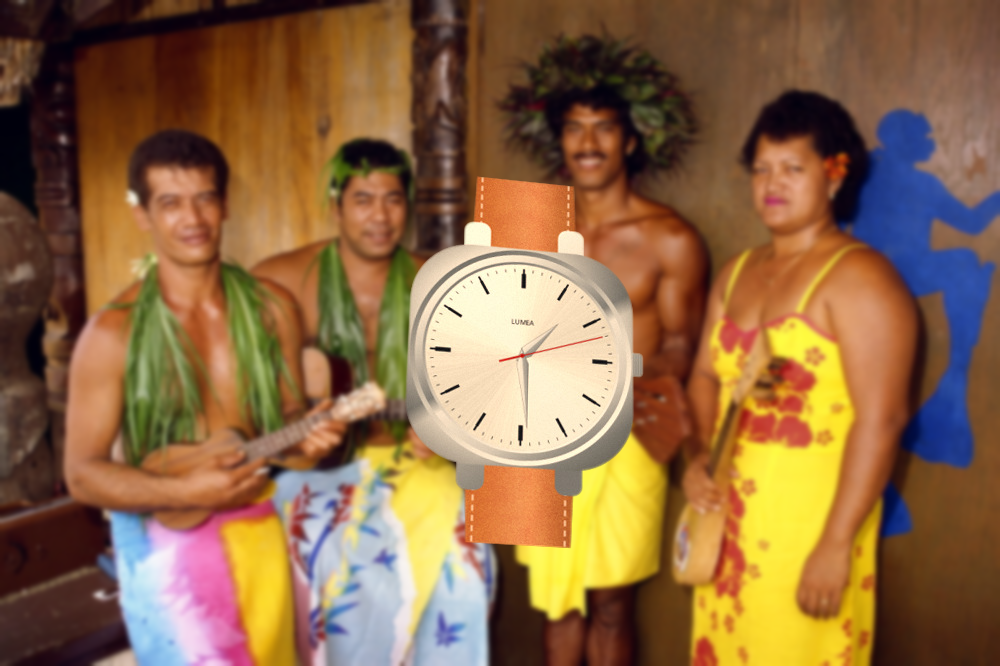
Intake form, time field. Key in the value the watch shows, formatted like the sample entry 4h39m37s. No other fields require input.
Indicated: 1h29m12s
